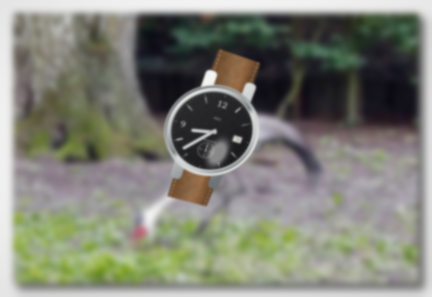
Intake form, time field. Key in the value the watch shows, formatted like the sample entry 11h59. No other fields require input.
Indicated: 8h37
